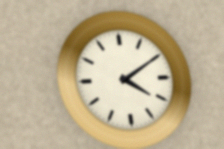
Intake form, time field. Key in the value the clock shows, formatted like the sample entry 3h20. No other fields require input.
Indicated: 4h10
